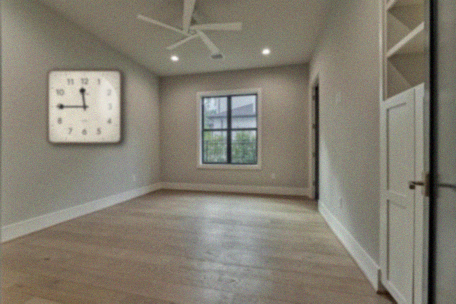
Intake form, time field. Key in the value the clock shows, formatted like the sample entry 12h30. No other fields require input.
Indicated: 11h45
